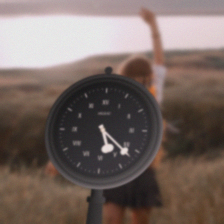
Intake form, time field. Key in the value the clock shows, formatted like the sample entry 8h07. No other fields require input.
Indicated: 5h22
